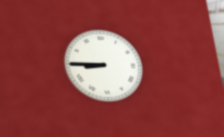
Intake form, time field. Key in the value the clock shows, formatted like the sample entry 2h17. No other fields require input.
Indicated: 8h45
